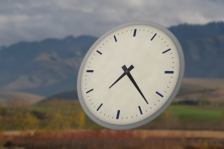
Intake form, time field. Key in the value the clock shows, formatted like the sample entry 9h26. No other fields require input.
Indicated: 7h23
